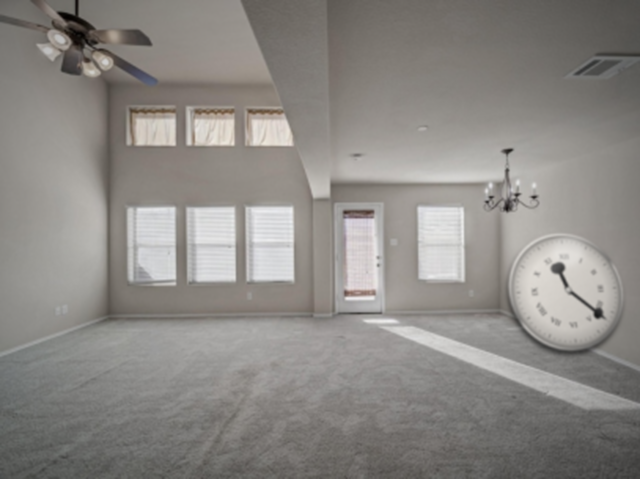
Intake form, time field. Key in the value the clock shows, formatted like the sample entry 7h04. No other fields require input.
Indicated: 11h22
